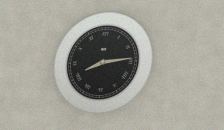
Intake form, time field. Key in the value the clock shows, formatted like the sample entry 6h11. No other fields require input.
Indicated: 8h14
